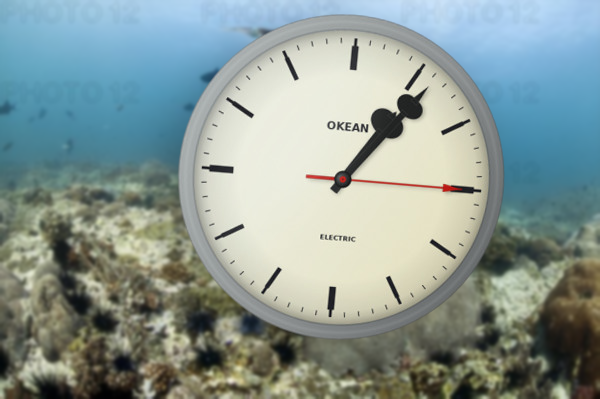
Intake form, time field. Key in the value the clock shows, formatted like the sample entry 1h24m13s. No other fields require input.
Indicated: 1h06m15s
